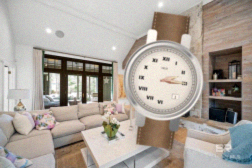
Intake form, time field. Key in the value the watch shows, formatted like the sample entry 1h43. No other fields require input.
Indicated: 2h15
